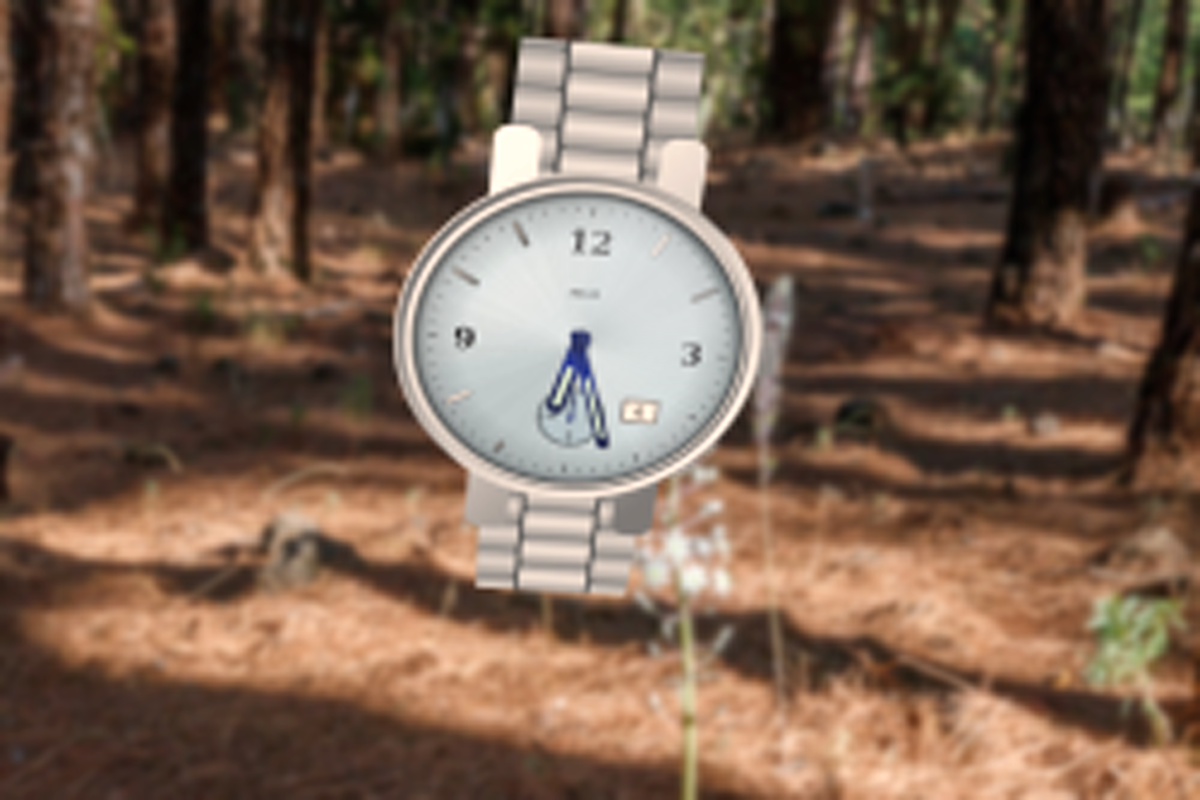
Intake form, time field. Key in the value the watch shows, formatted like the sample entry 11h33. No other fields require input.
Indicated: 6h27
